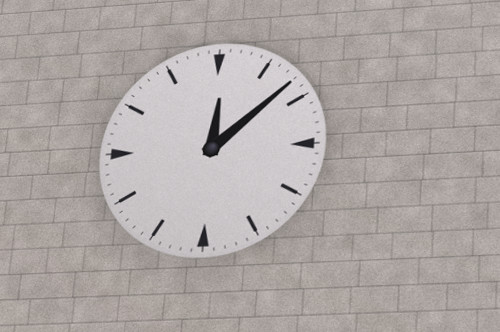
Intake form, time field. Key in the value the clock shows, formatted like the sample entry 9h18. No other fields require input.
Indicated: 12h08
